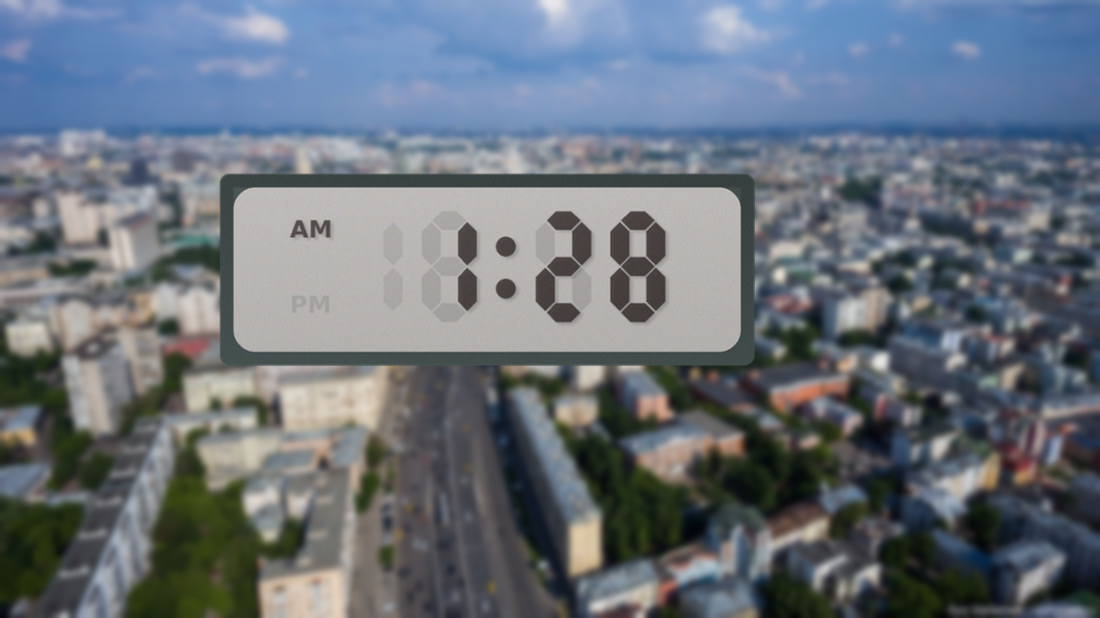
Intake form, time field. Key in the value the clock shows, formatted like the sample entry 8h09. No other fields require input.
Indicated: 1h28
